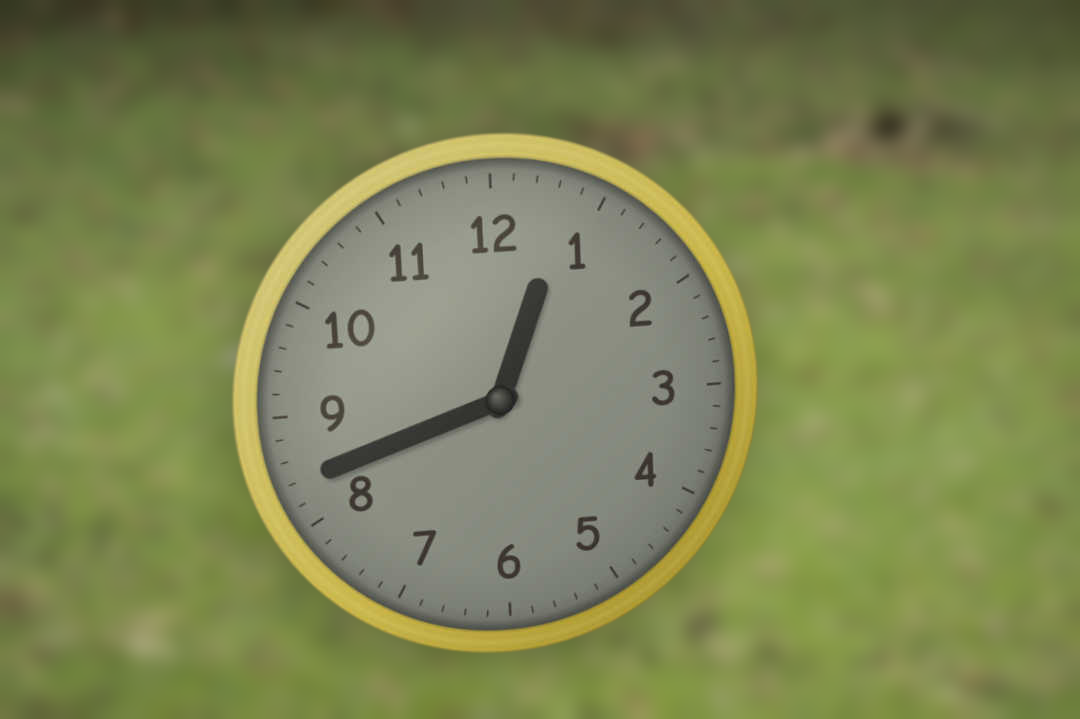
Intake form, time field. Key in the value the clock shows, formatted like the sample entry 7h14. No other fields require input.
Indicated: 12h42
